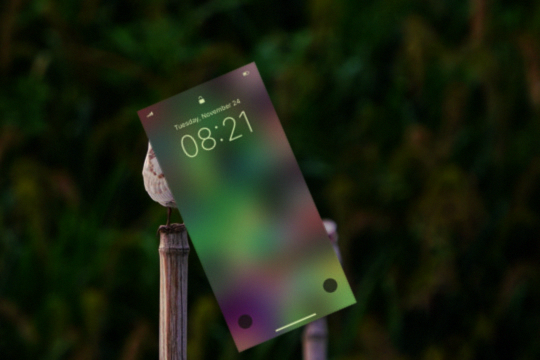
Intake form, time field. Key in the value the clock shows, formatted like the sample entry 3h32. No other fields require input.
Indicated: 8h21
